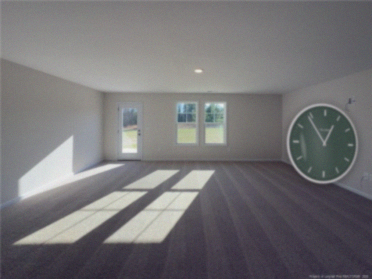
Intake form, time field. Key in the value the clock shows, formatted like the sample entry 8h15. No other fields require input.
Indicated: 12h54
